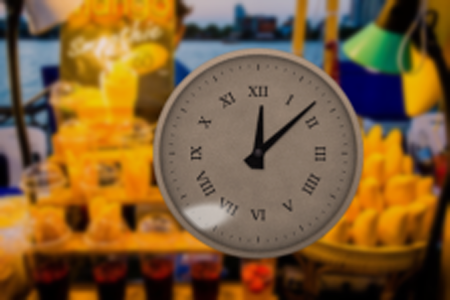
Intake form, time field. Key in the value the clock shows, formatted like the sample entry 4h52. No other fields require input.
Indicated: 12h08
